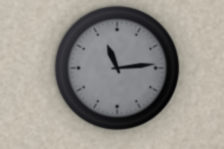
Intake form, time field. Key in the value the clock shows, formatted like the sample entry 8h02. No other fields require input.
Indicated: 11h14
